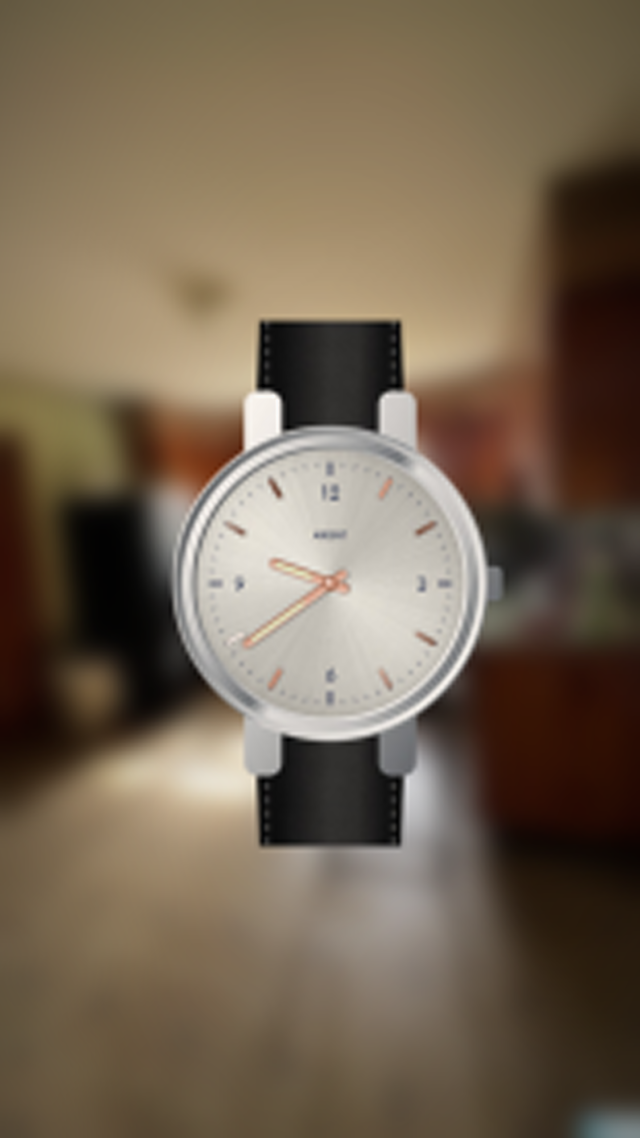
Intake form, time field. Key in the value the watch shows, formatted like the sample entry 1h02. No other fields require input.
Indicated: 9h39
